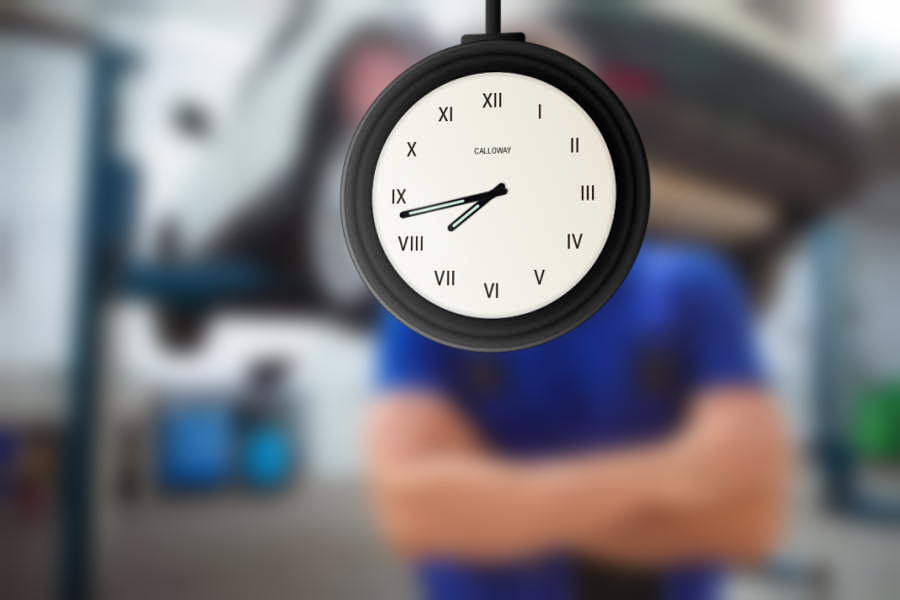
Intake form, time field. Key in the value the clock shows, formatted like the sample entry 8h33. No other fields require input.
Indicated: 7h43
